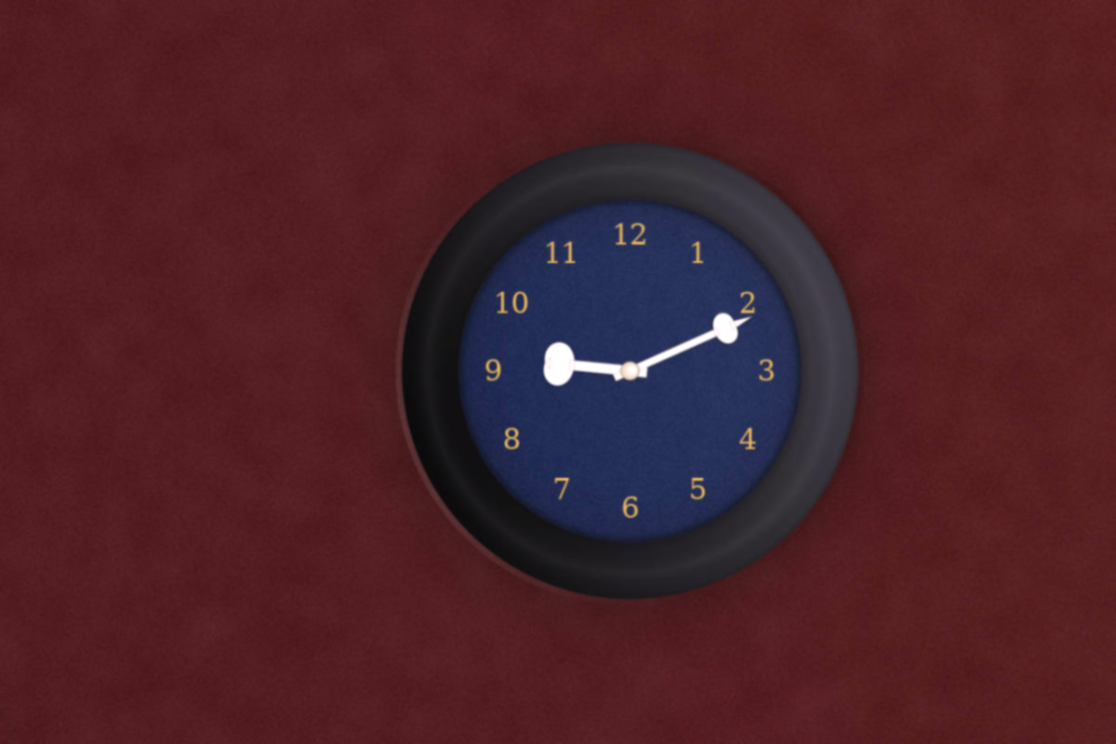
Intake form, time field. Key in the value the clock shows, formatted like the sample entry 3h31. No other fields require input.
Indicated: 9h11
